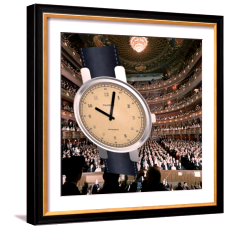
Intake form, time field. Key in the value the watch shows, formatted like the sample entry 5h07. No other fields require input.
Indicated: 10h03
